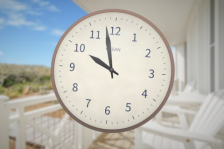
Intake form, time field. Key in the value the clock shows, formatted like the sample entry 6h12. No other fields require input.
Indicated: 9h58
